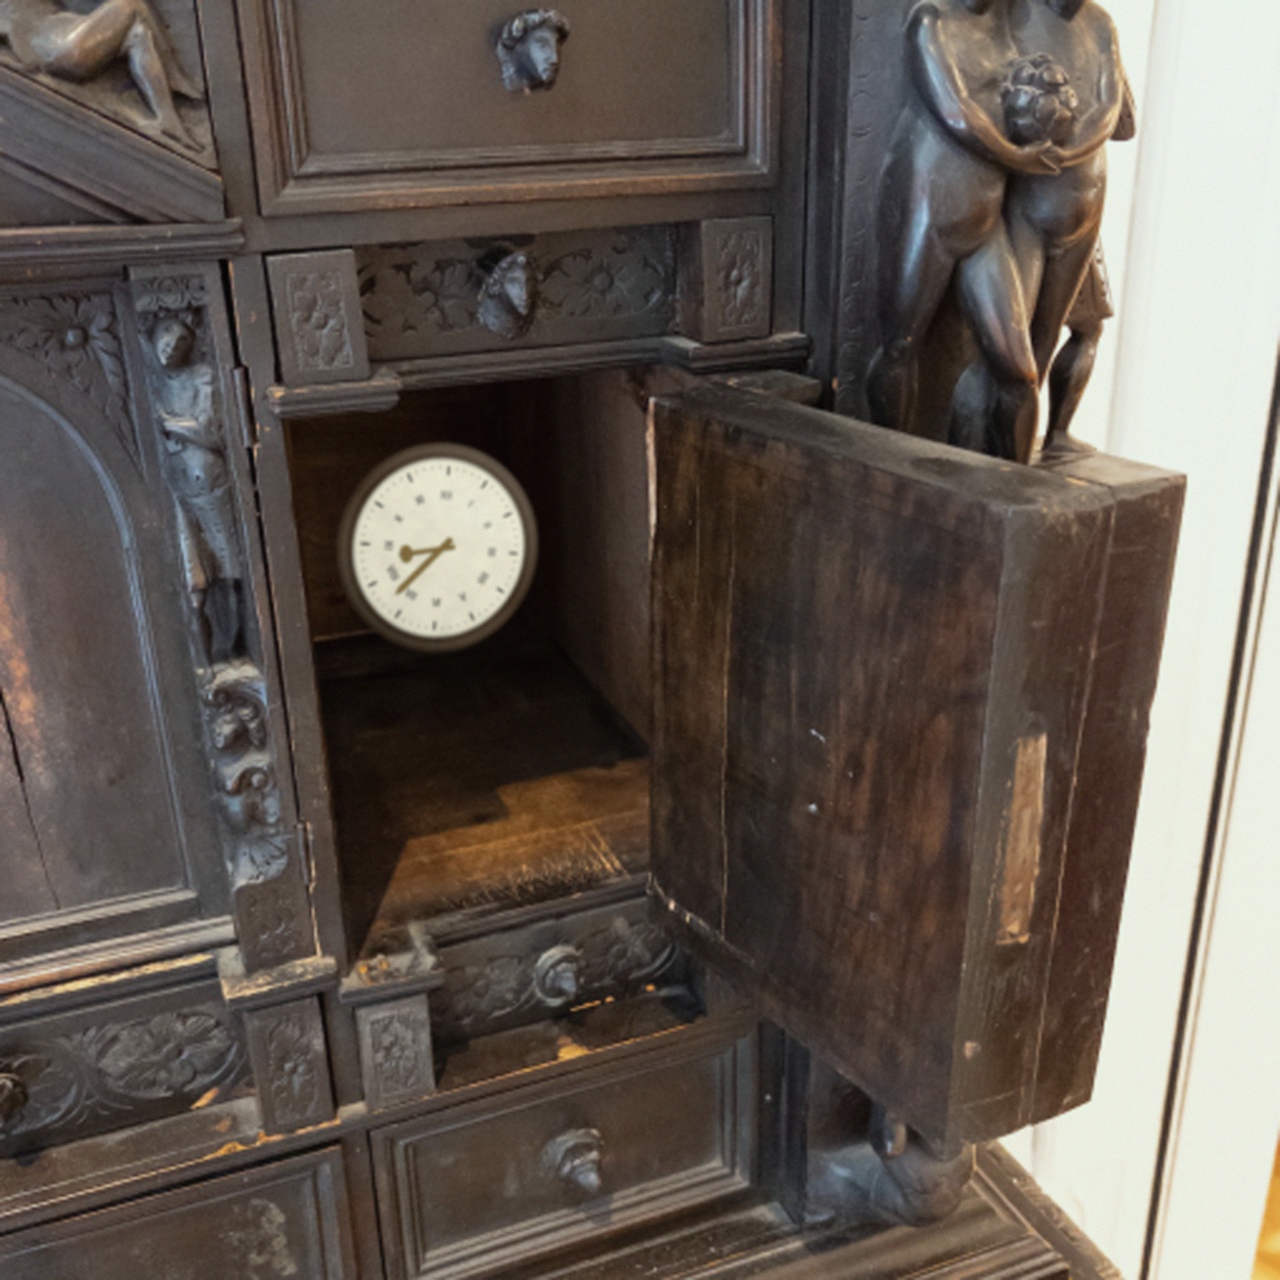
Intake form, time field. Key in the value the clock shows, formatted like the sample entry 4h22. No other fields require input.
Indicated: 8h37
